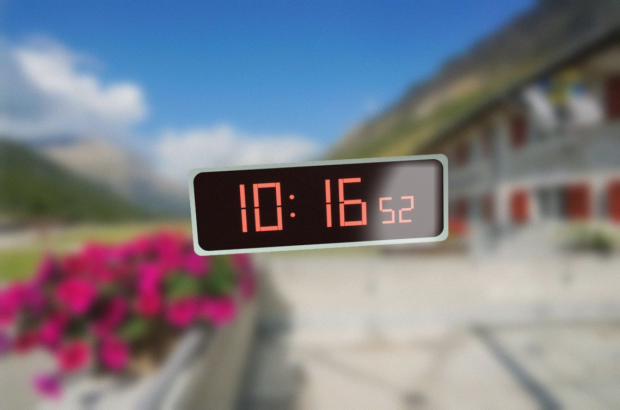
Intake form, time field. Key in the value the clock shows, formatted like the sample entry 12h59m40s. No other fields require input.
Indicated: 10h16m52s
